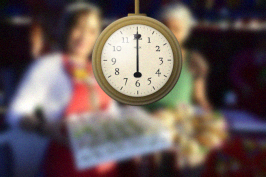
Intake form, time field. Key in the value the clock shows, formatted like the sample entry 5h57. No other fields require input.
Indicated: 6h00
